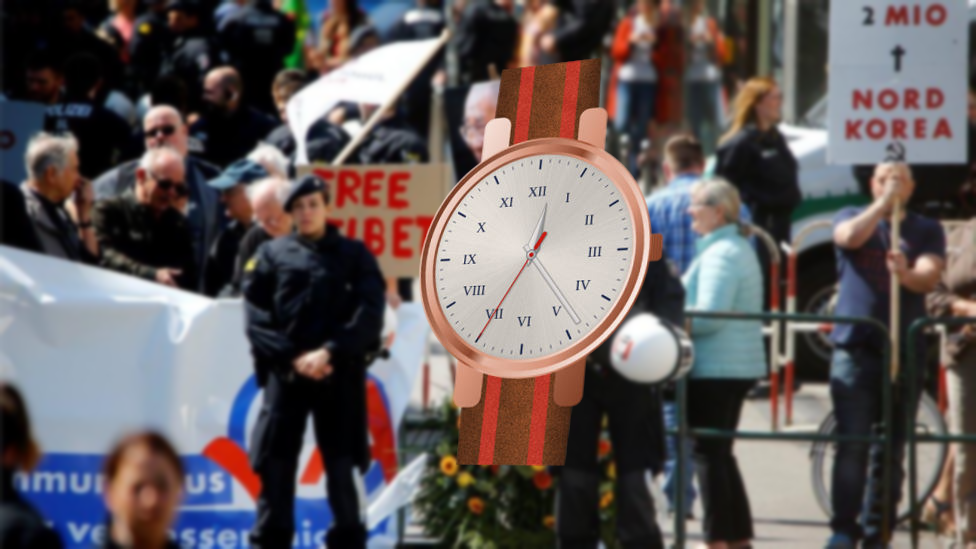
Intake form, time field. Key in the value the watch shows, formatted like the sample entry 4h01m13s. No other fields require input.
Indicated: 12h23m35s
